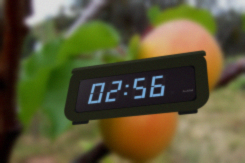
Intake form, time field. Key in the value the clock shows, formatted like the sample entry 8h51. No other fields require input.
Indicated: 2h56
